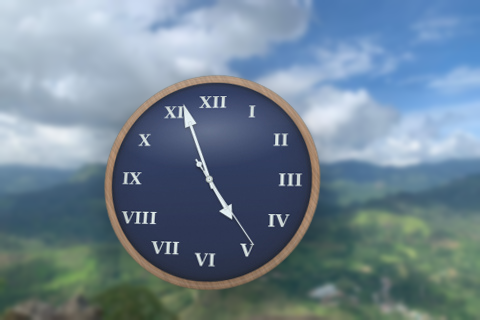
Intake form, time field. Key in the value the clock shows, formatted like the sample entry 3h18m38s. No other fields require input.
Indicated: 4h56m24s
